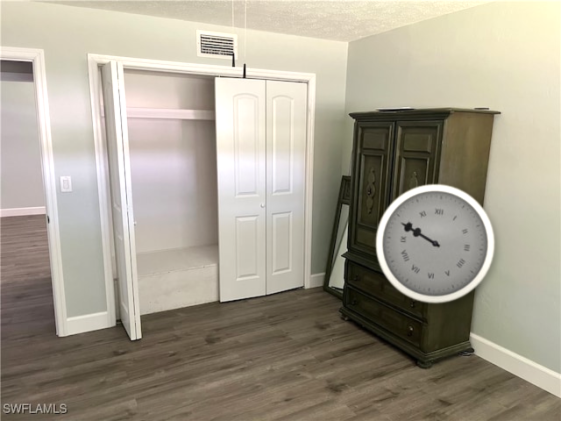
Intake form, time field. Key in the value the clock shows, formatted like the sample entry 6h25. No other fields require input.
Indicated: 9h49
